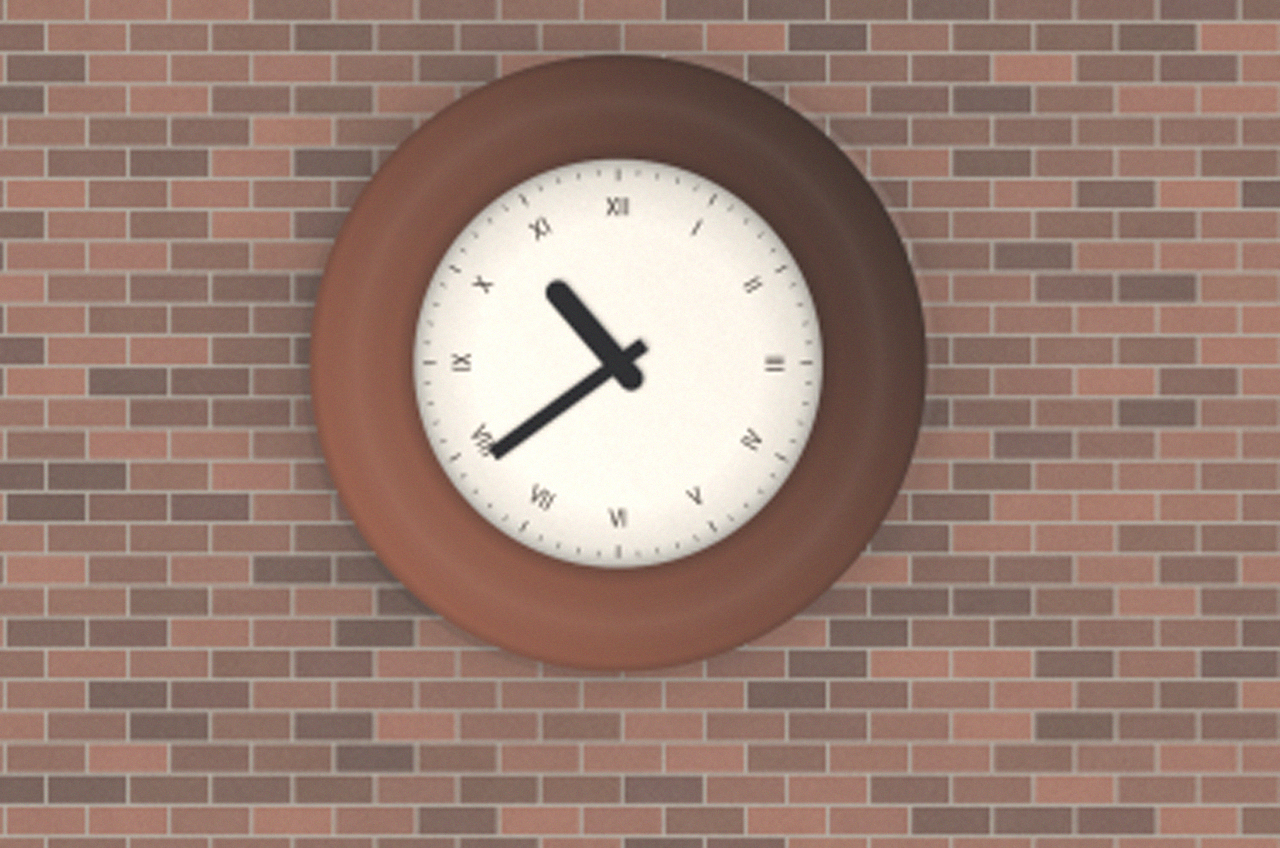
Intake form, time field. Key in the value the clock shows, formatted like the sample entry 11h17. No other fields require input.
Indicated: 10h39
